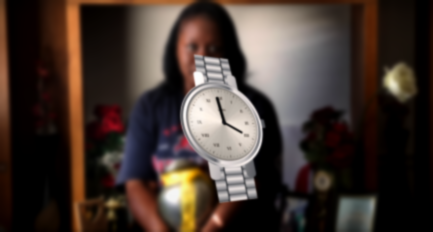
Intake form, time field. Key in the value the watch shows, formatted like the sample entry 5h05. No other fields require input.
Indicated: 3h59
